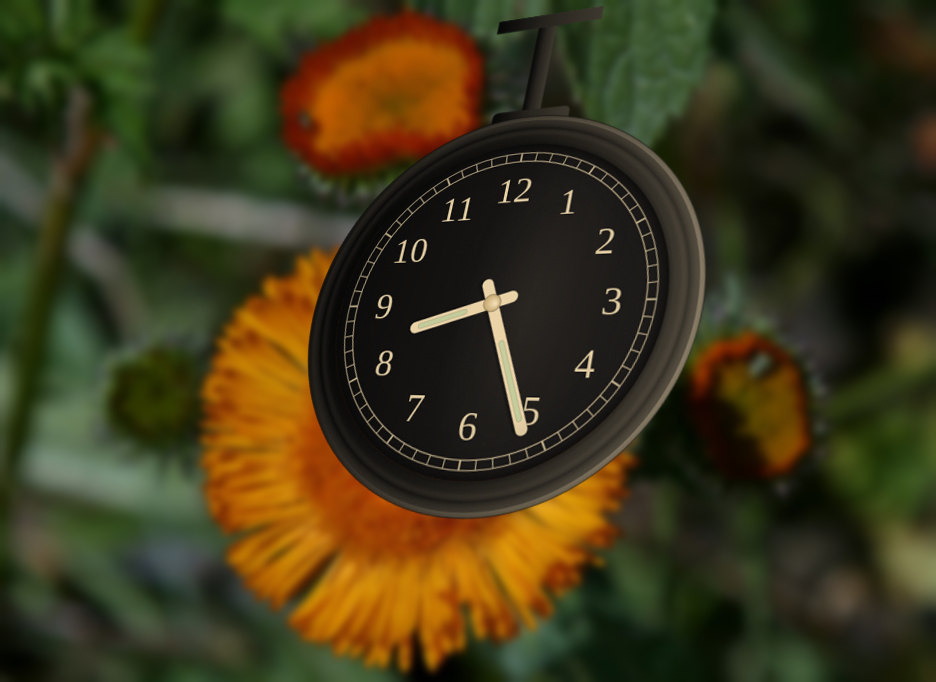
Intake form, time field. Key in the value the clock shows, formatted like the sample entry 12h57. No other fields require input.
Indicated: 8h26
